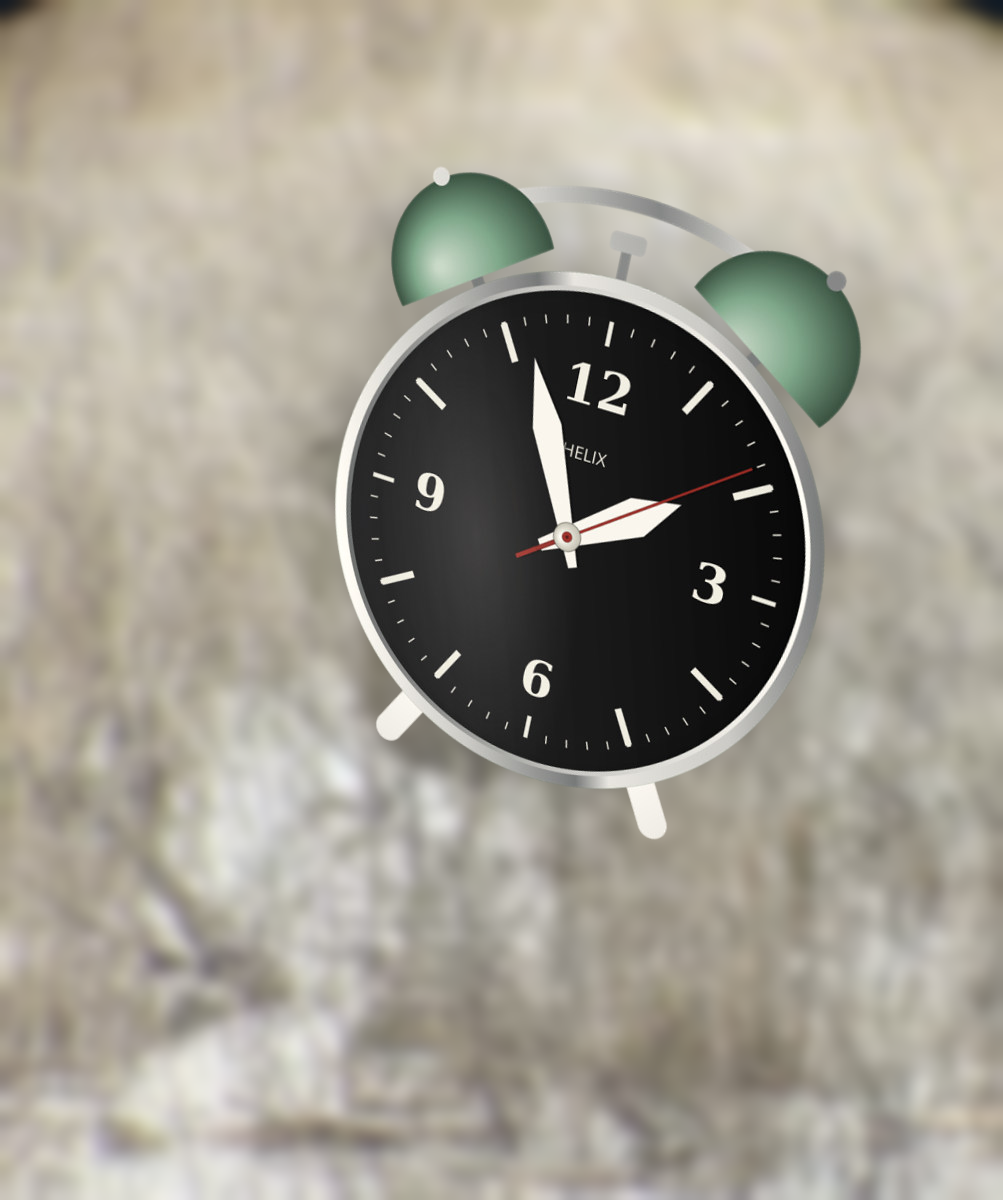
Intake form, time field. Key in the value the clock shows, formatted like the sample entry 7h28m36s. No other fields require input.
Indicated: 1h56m09s
